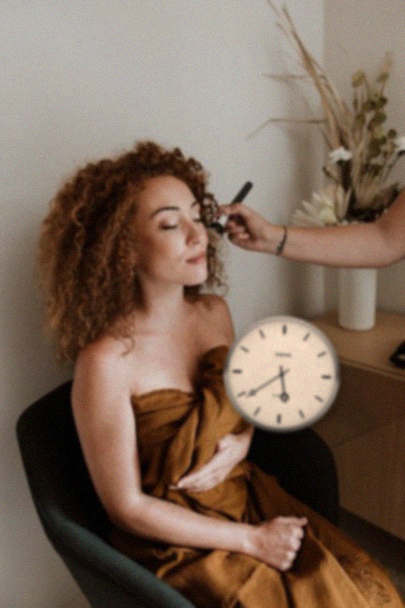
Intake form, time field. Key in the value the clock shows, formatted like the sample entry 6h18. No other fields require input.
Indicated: 5h39
